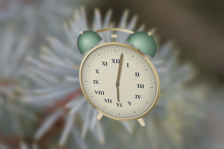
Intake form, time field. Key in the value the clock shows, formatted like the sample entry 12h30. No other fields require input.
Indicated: 6h02
